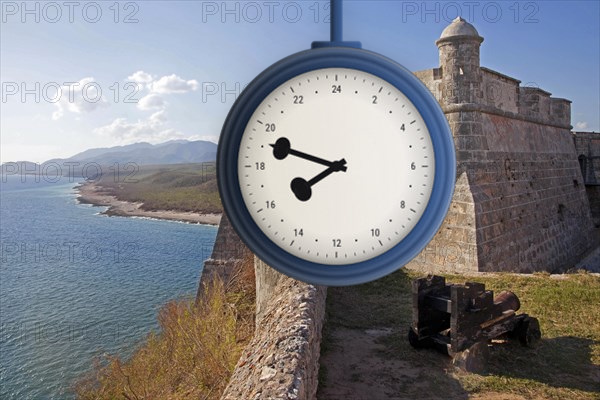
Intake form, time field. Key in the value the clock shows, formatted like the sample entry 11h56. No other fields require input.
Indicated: 15h48
